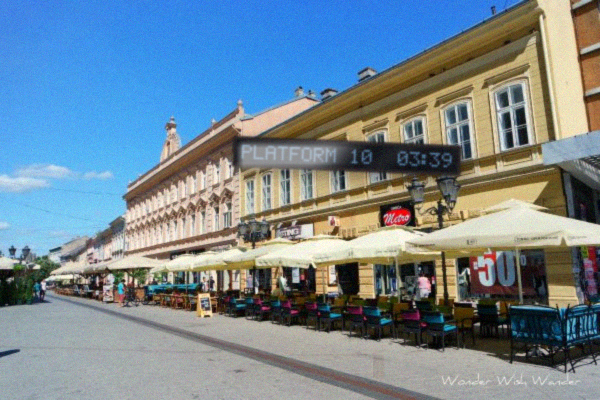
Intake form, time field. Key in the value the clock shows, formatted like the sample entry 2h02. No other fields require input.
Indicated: 3h39
